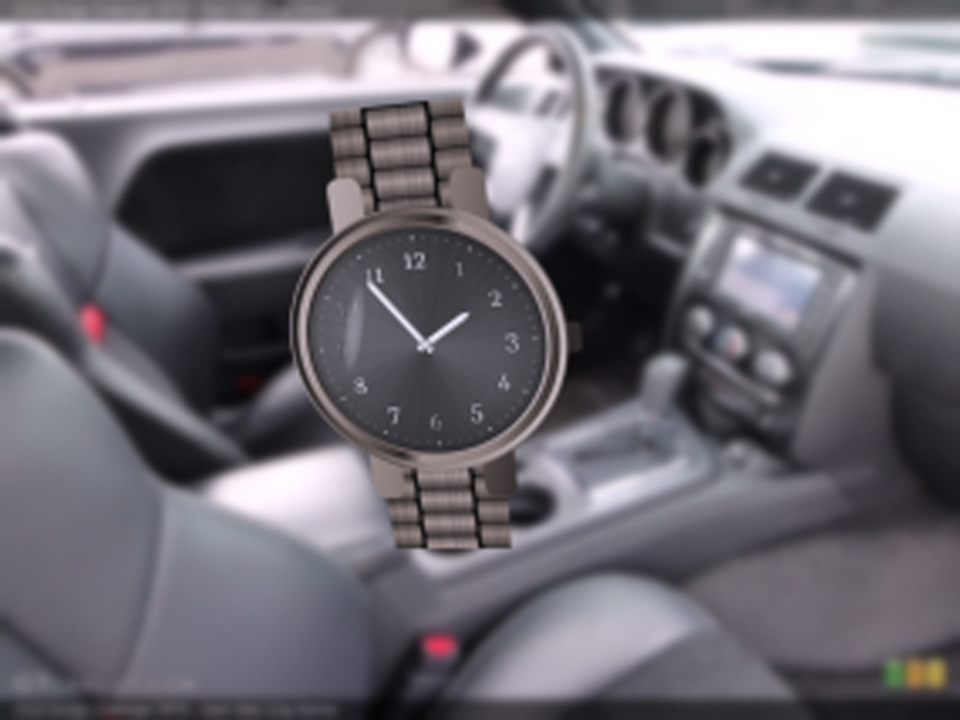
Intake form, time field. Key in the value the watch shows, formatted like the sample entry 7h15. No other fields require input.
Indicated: 1h54
